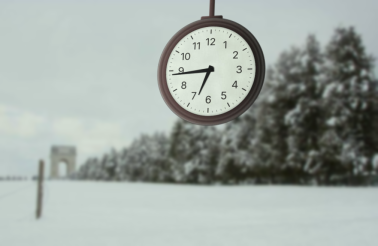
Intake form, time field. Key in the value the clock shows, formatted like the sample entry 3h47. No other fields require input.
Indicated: 6h44
